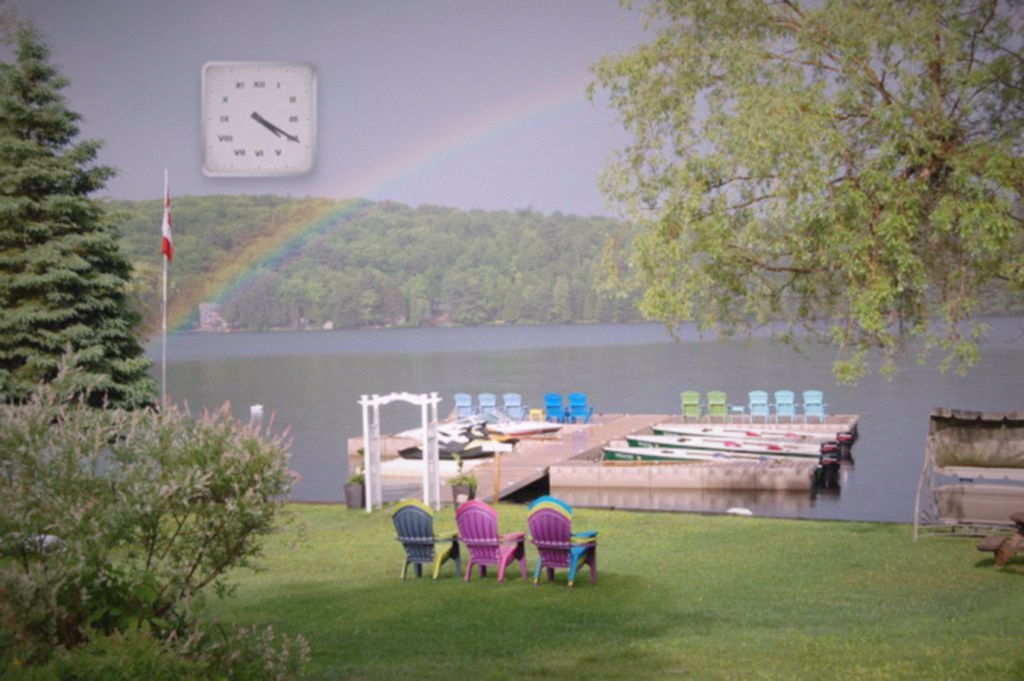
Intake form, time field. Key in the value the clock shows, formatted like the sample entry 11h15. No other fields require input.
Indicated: 4h20
